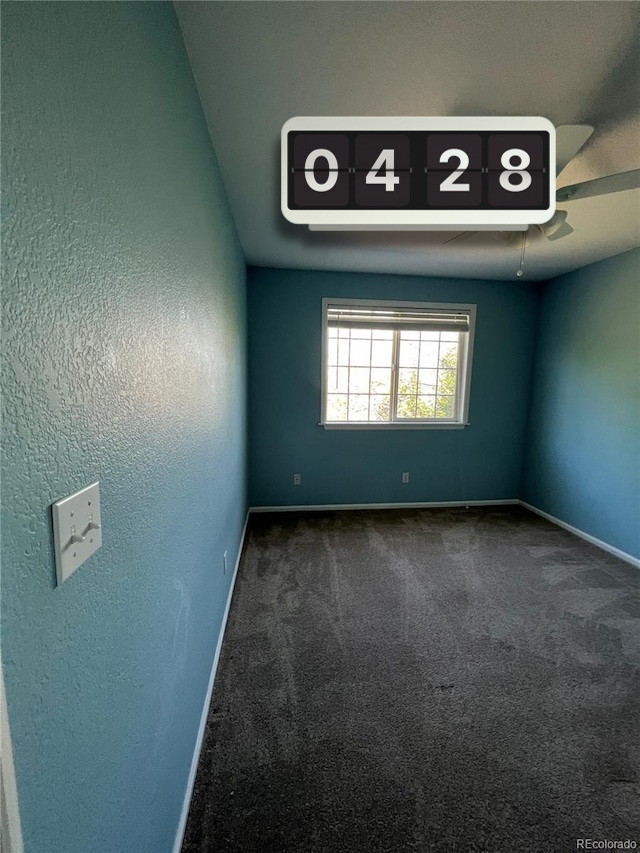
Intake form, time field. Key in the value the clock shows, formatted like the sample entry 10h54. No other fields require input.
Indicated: 4h28
